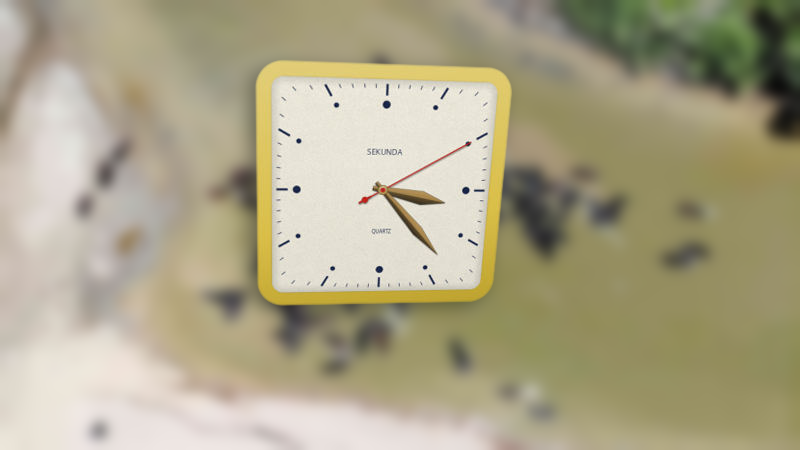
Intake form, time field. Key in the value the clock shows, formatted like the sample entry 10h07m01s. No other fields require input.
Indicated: 3h23m10s
